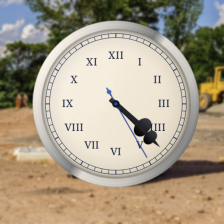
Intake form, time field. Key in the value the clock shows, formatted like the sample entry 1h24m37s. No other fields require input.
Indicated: 4h22m25s
